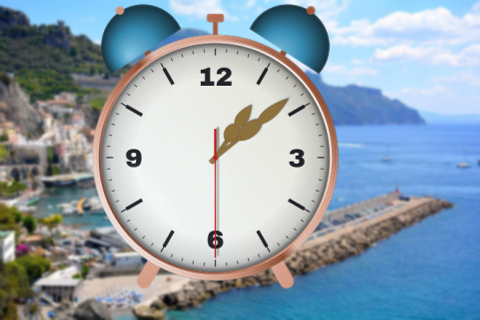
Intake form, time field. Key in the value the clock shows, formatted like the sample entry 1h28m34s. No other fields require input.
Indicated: 1h08m30s
